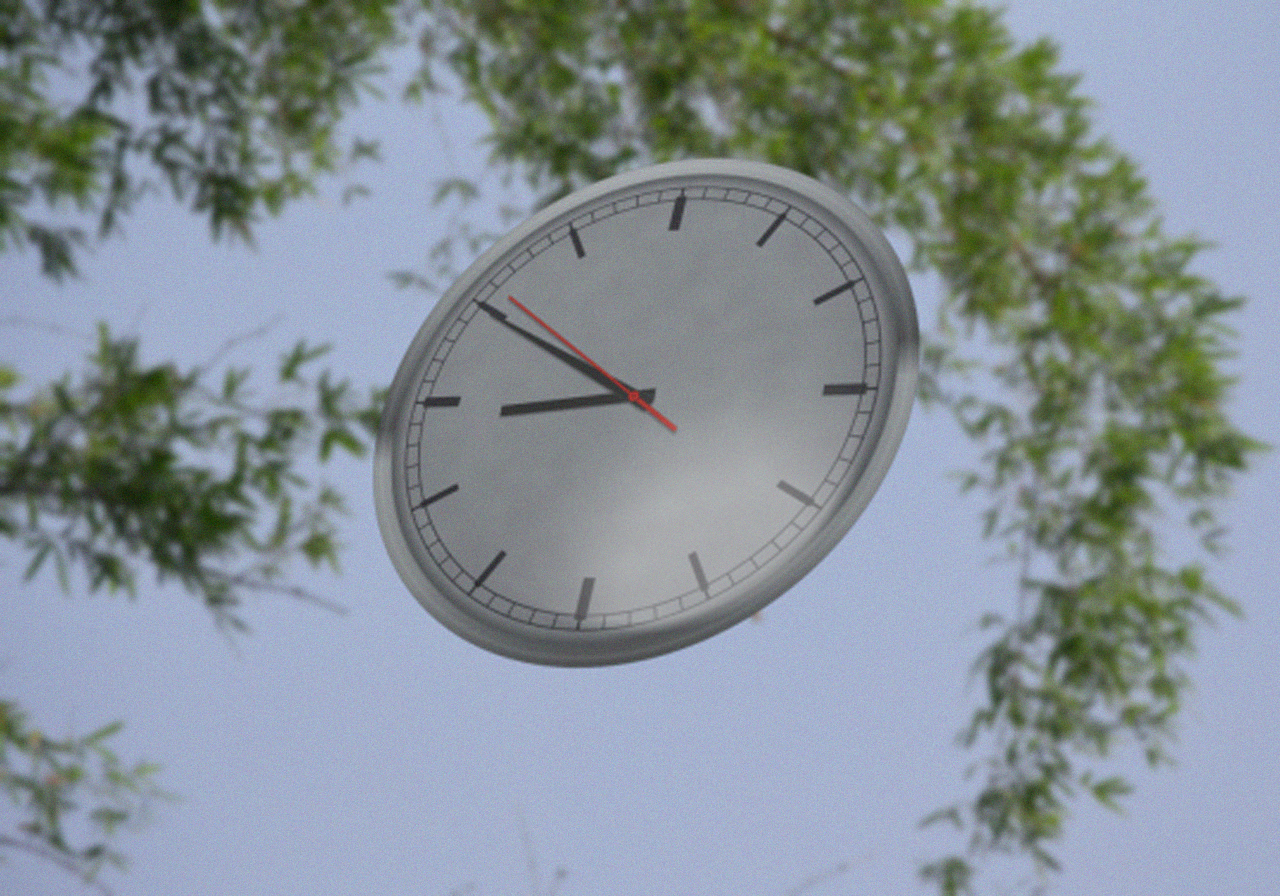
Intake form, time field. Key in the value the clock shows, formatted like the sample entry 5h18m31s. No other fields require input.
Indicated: 8h49m51s
